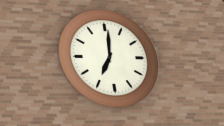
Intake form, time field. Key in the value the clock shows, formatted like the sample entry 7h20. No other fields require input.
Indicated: 7h01
